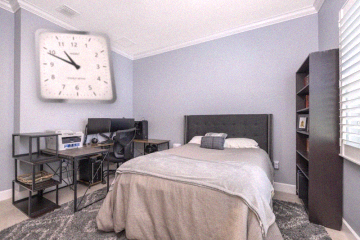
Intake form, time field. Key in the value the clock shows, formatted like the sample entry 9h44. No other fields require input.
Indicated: 10h49
